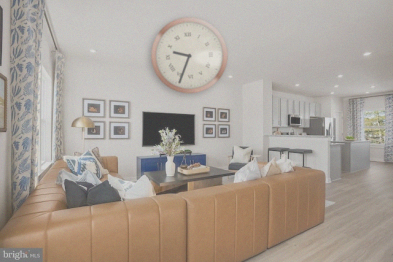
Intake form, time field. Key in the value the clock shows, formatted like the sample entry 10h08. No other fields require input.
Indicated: 9h34
